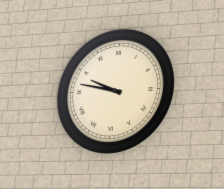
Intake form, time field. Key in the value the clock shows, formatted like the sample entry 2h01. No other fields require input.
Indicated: 9h47
